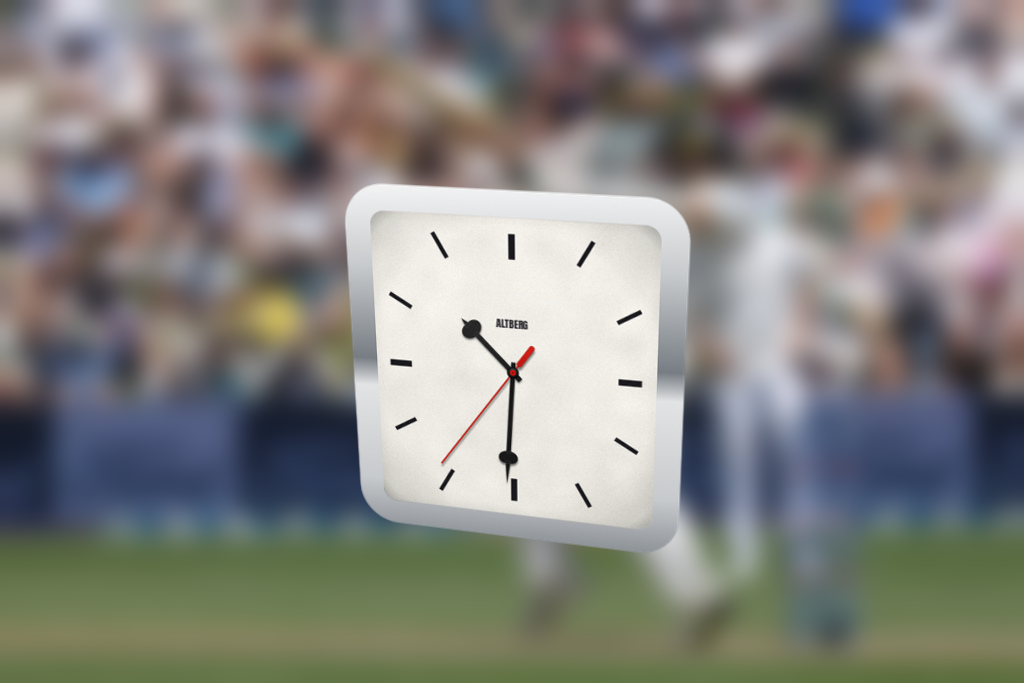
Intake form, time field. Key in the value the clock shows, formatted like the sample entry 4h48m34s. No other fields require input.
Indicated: 10h30m36s
